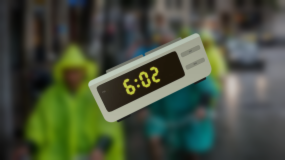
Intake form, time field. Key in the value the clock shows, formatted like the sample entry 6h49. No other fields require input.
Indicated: 6h02
